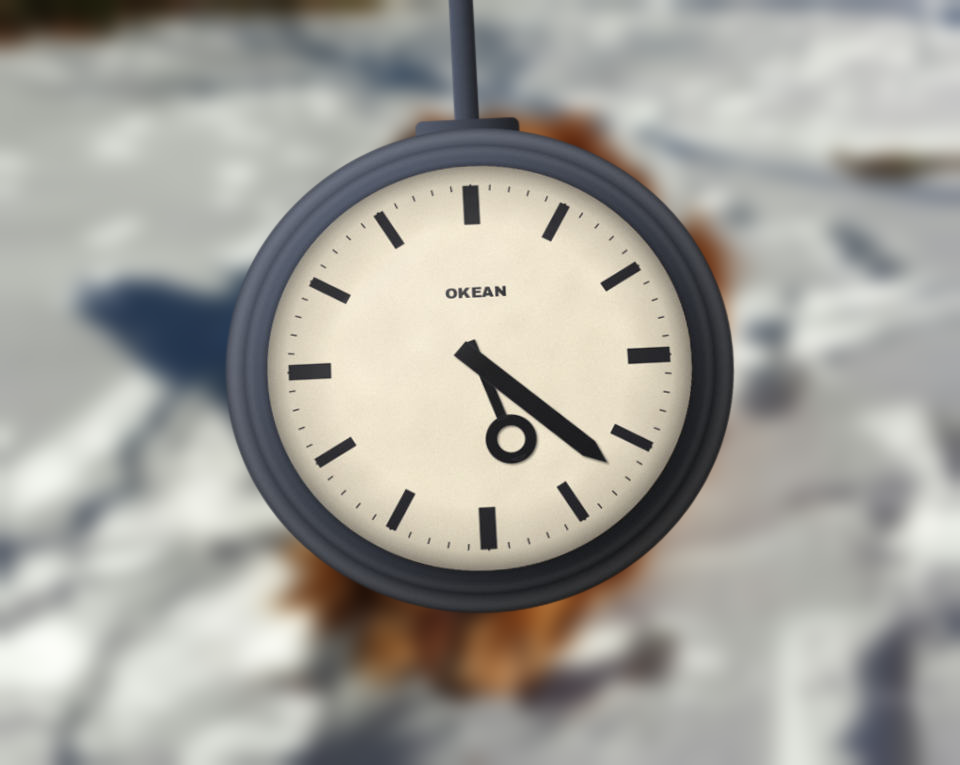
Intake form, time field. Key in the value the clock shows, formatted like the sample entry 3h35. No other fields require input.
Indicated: 5h22
